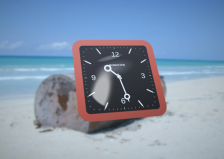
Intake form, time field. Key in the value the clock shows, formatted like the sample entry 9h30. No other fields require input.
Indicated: 10h28
